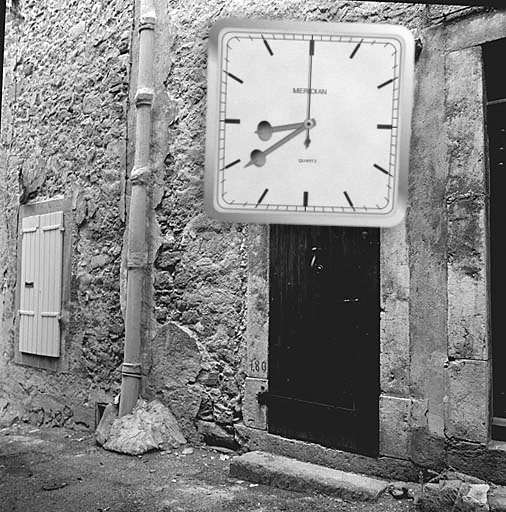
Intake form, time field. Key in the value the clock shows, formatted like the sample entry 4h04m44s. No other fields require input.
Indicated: 8h39m00s
